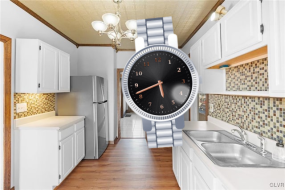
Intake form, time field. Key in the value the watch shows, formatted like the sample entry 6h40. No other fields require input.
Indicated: 5h42
